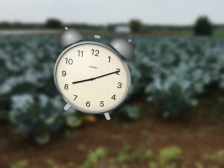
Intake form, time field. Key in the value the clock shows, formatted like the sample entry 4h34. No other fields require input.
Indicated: 8h10
